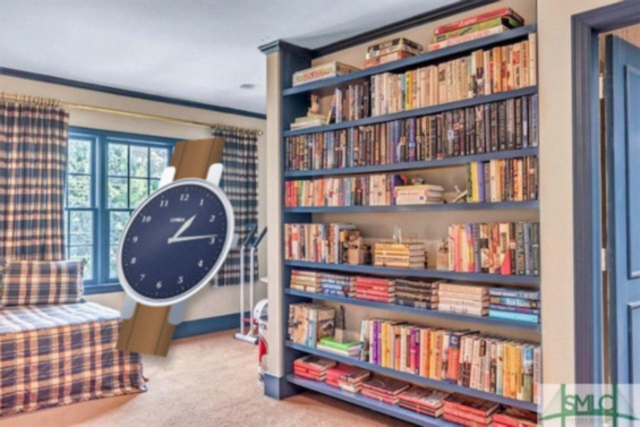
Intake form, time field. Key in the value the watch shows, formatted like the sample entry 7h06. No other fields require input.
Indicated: 1h14
